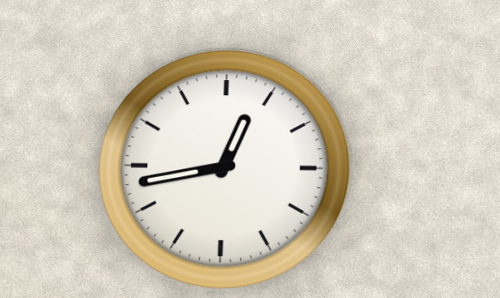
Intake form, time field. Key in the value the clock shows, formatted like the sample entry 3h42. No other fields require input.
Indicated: 12h43
